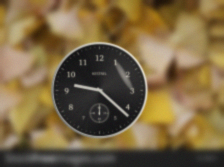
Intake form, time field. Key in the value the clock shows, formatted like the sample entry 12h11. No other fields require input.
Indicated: 9h22
